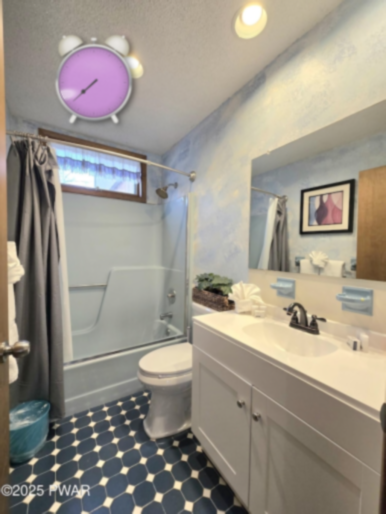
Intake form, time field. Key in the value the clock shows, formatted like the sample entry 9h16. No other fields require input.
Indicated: 7h38
